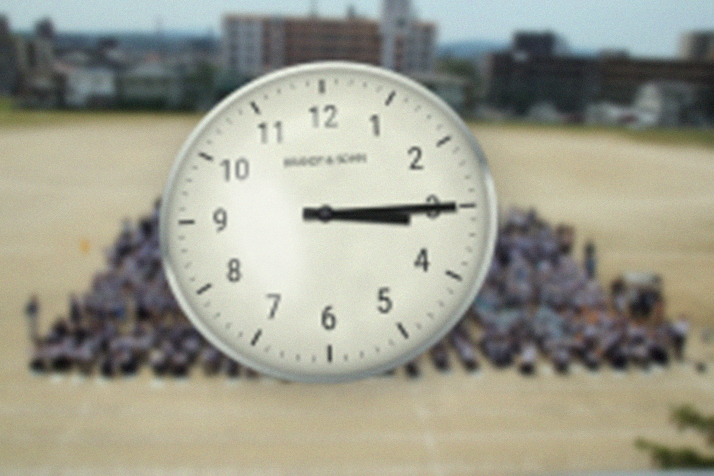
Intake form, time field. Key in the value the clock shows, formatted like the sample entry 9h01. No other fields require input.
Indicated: 3h15
